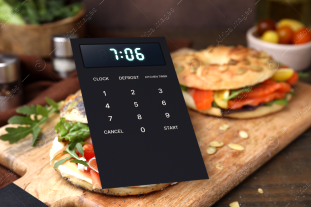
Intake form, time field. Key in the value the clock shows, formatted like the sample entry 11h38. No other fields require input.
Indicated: 7h06
